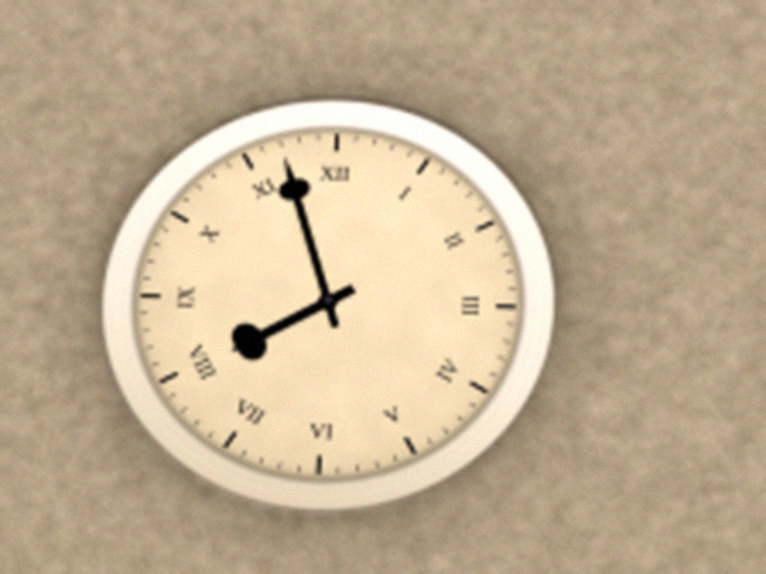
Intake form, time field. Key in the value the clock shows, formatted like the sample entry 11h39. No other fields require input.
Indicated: 7h57
